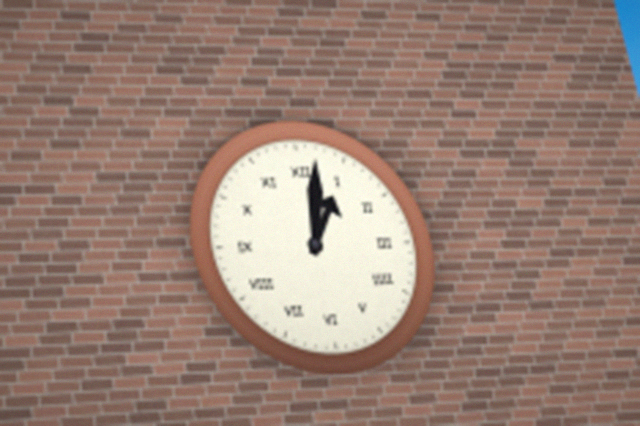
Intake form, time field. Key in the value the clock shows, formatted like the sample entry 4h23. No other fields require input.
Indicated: 1h02
